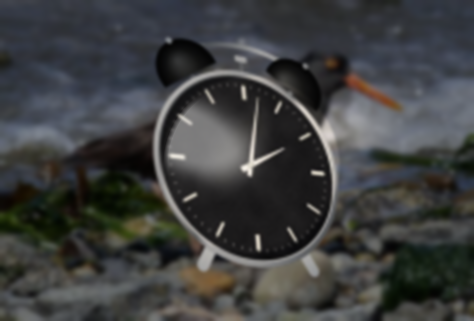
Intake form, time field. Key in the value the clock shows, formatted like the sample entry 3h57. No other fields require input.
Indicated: 2h02
